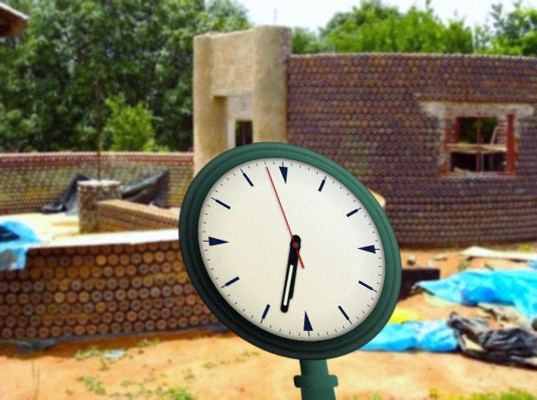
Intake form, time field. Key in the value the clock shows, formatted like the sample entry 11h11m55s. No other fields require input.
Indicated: 6h32m58s
